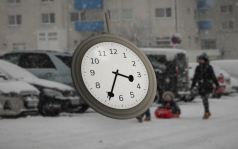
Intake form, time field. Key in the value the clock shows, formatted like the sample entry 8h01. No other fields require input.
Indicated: 3h34
